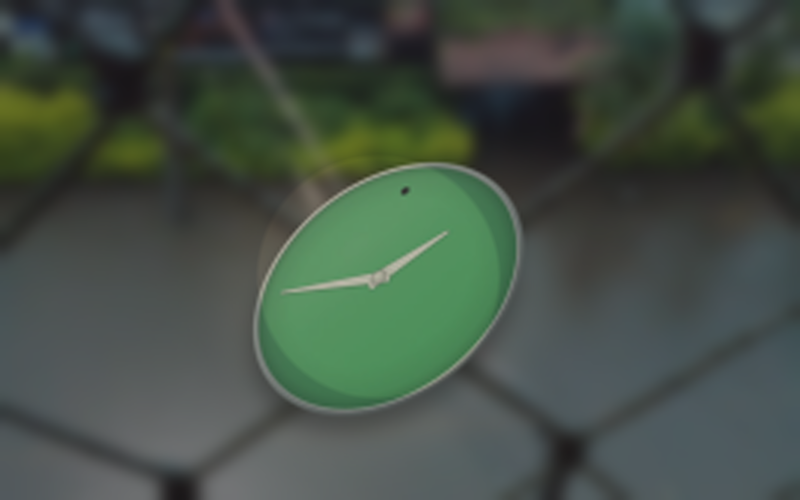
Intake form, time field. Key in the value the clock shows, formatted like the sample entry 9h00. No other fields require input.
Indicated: 1h44
